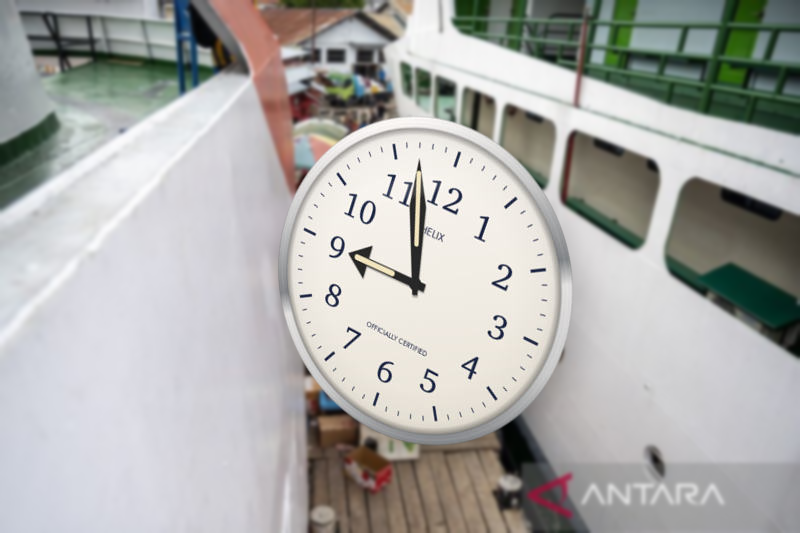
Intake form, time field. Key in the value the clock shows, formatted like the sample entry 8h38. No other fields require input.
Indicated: 8h57
